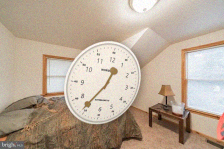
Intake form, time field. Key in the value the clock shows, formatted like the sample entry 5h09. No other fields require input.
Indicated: 12h36
